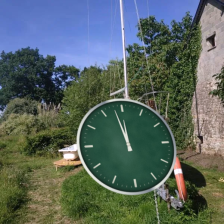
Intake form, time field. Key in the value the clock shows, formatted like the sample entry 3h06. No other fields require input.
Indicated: 11h58
